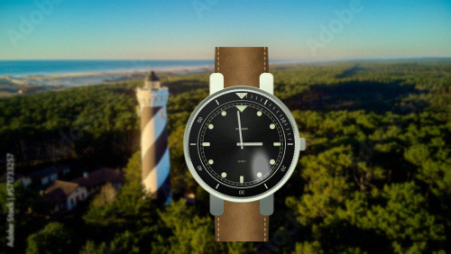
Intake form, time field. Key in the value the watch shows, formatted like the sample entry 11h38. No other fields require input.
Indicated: 2h59
